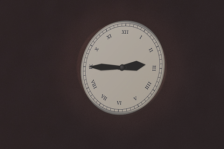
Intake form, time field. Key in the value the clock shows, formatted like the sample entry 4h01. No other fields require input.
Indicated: 2h45
